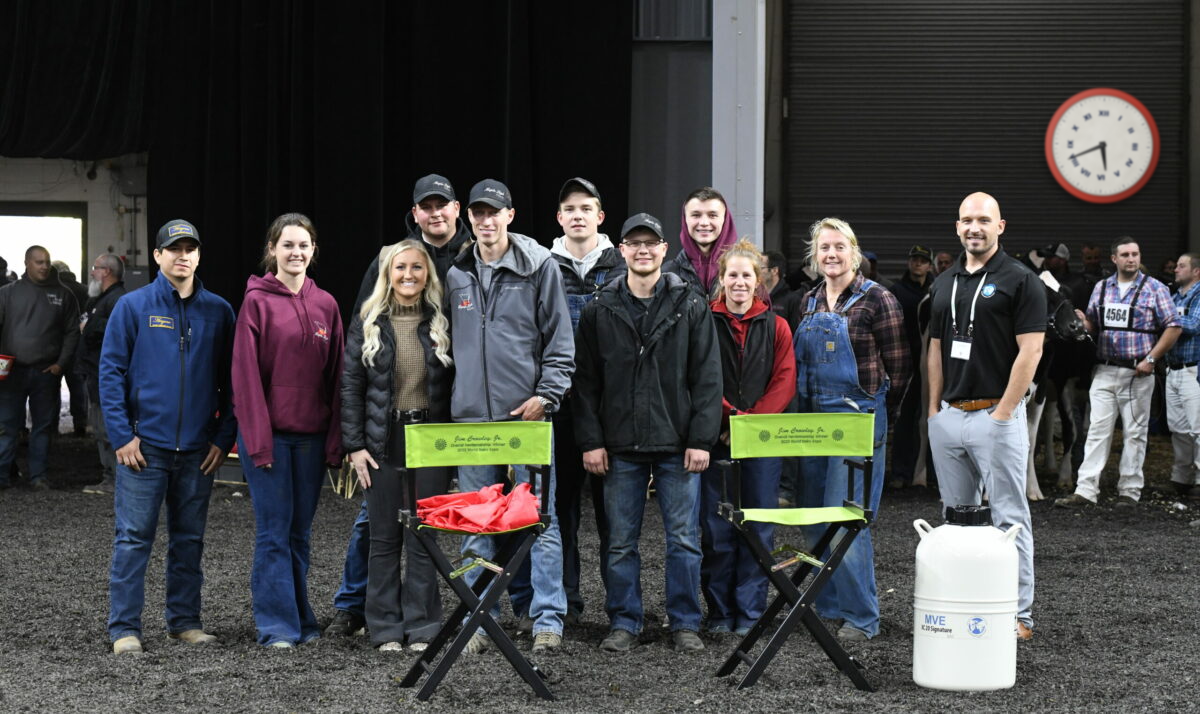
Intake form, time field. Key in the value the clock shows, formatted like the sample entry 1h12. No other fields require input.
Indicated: 5h41
